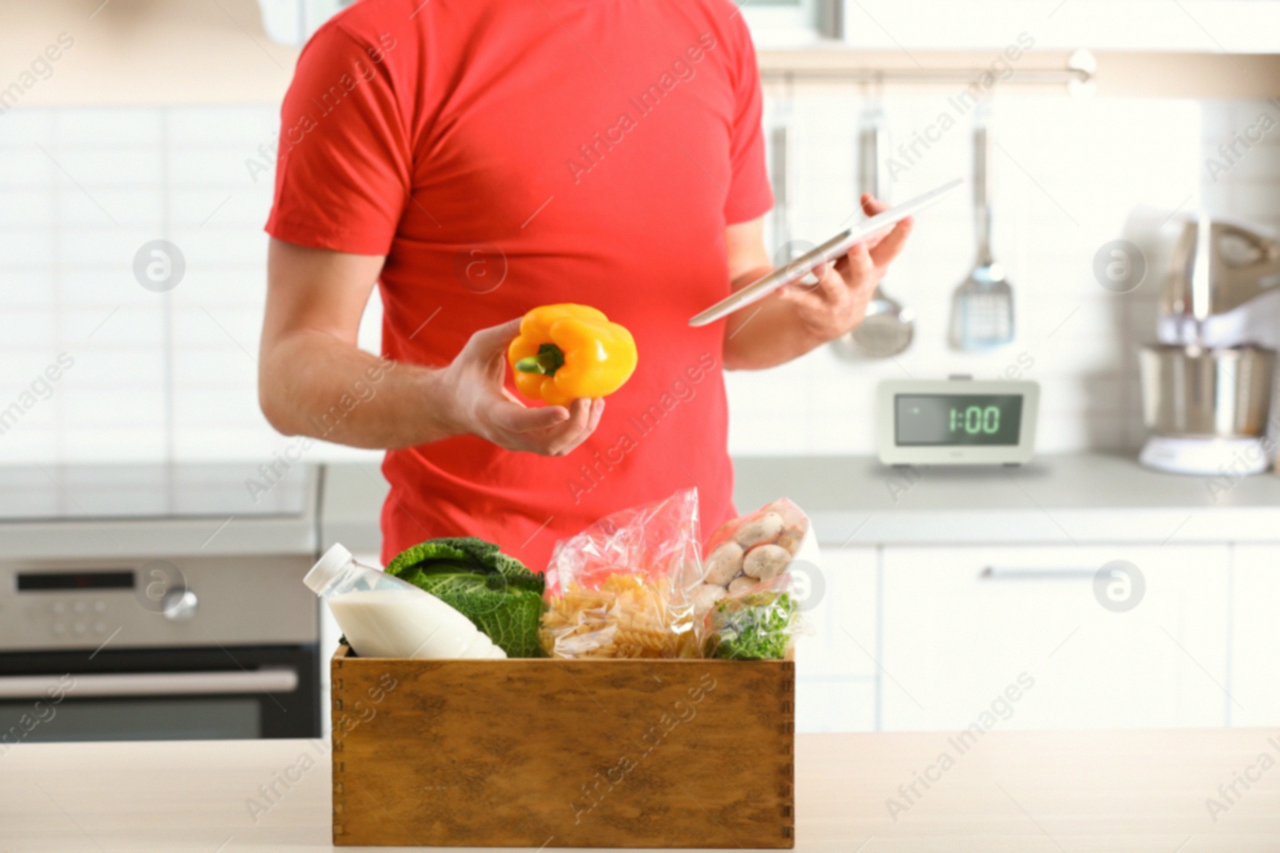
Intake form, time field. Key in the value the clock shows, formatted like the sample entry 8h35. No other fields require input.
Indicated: 1h00
